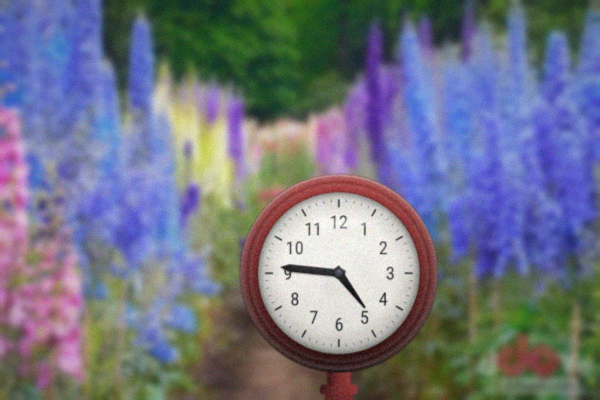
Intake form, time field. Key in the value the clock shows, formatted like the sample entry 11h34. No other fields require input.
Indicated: 4h46
